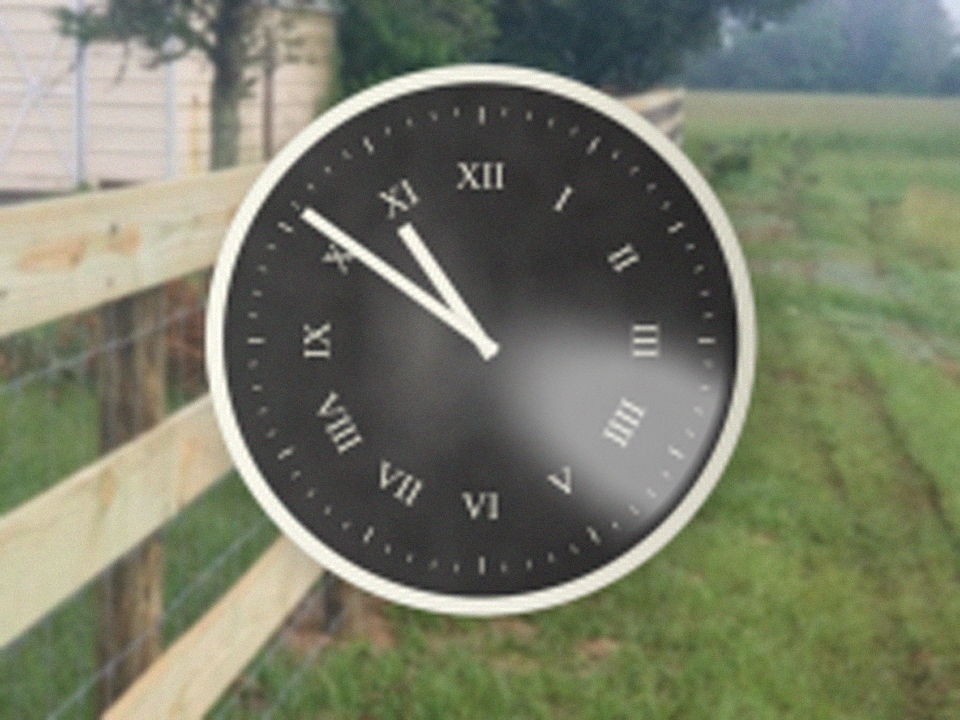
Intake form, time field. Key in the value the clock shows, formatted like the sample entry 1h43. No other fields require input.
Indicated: 10h51
